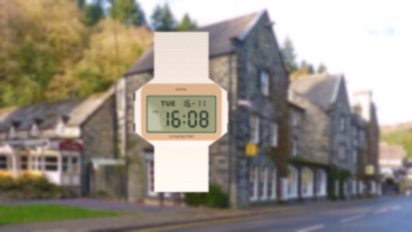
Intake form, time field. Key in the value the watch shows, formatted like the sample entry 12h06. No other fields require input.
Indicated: 16h08
